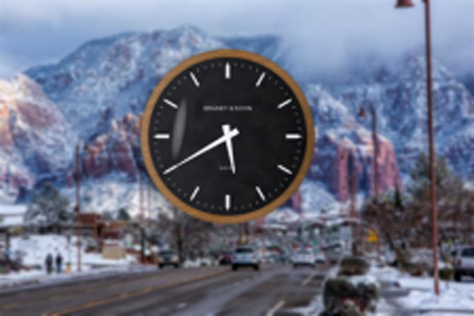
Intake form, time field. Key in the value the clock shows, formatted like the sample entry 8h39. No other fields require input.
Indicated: 5h40
